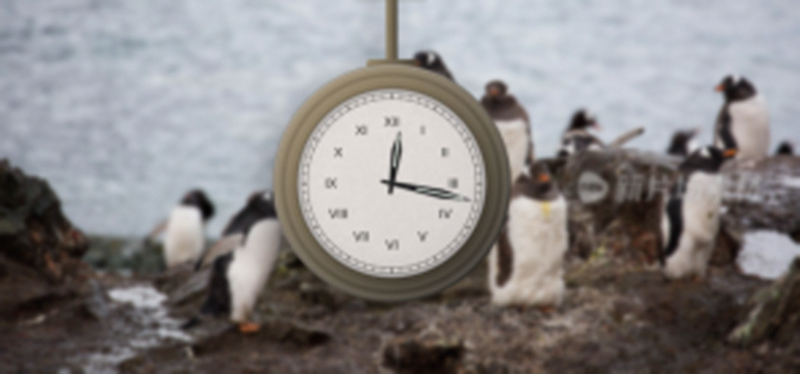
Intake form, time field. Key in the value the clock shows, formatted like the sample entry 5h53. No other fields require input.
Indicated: 12h17
